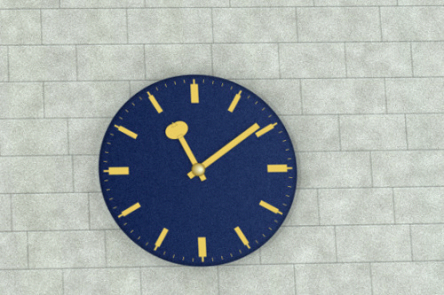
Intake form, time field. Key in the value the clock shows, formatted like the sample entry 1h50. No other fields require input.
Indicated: 11h09
